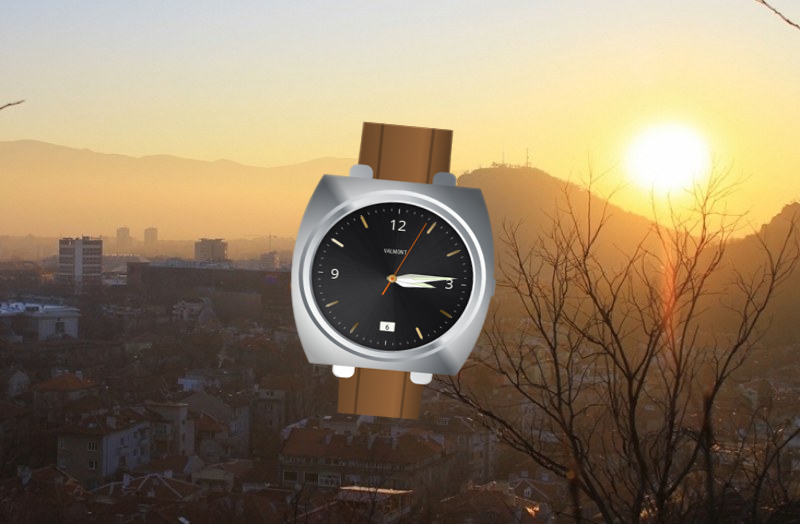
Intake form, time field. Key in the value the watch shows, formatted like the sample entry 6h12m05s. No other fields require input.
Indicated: 3h14m04s
